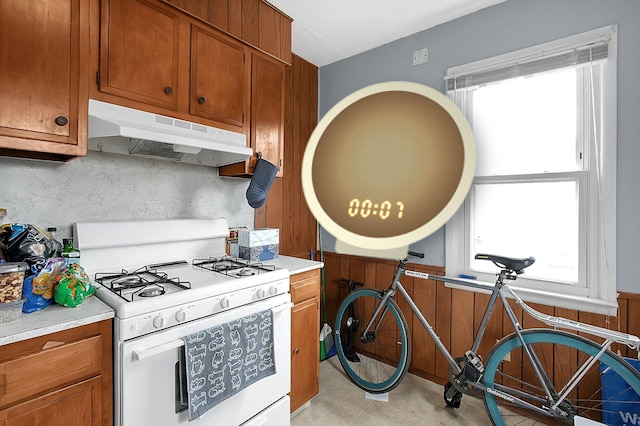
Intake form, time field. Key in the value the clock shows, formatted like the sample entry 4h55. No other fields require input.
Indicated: 0h07
